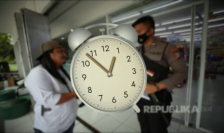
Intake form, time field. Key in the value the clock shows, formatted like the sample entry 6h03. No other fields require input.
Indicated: 12h53
